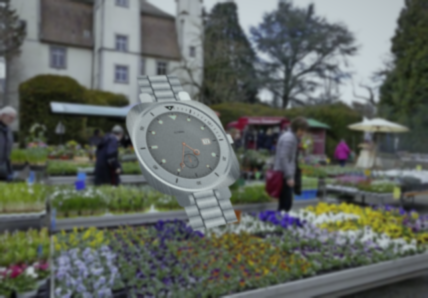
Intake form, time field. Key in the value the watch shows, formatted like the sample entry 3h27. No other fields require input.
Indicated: 4h34
